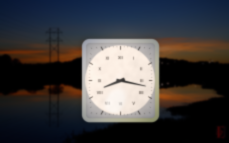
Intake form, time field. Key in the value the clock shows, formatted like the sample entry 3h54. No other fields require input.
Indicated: 8h17
